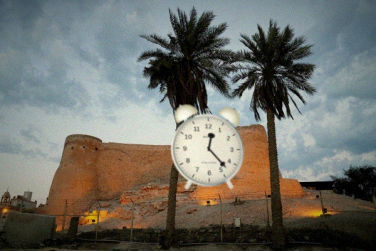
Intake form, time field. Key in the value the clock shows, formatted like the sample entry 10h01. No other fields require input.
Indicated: 12h23
